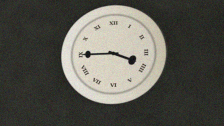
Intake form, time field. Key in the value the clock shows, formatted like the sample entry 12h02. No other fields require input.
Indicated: 3h45
